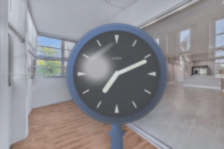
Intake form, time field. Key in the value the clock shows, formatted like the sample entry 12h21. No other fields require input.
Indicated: 7h11
